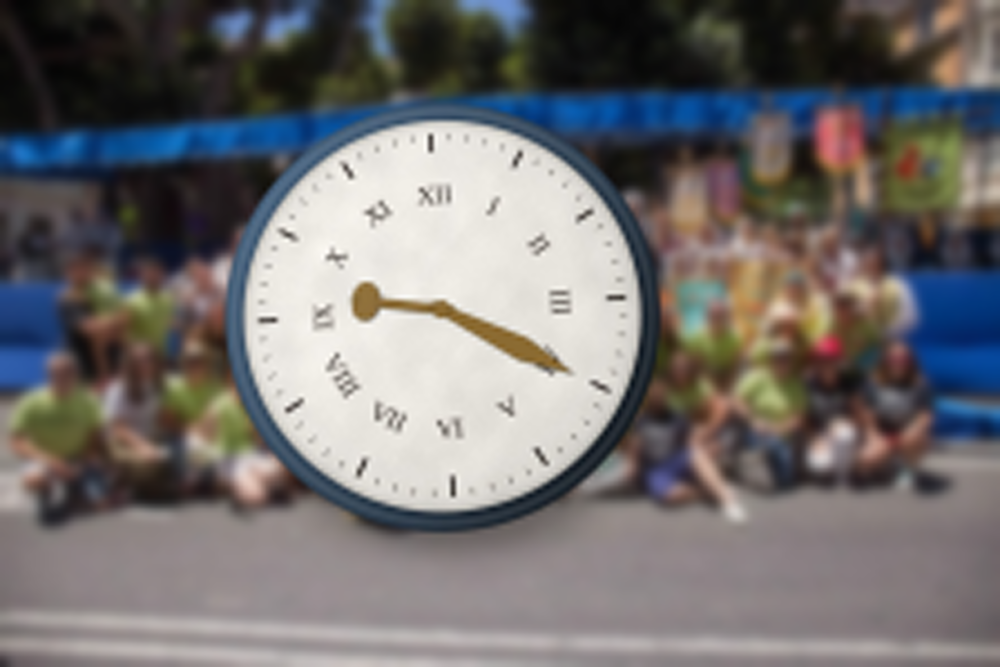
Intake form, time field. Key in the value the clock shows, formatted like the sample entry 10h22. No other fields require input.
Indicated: 9h20
